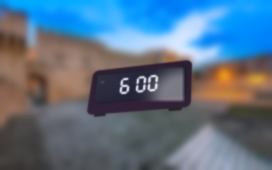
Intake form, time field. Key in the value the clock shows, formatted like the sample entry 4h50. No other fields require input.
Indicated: 6h00
